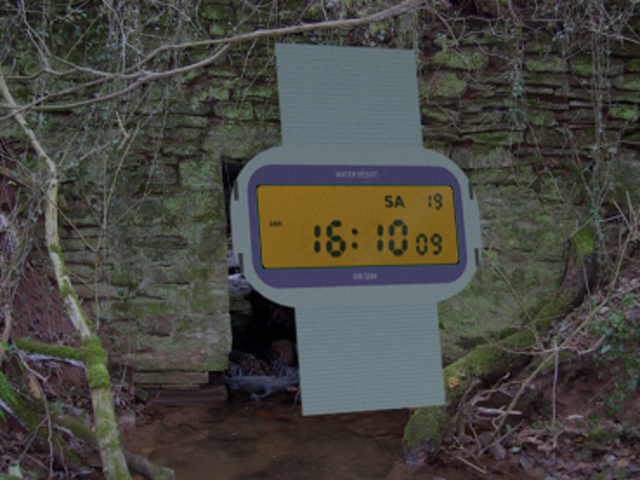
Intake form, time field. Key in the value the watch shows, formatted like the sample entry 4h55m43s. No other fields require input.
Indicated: 16h10m09s
